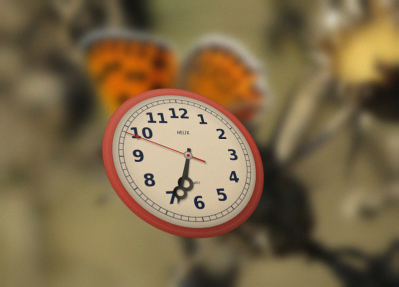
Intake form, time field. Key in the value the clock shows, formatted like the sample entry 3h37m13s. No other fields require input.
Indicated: 6h33m49s
